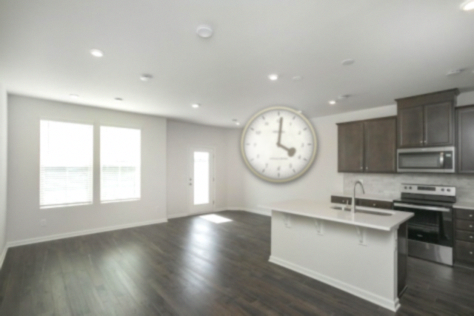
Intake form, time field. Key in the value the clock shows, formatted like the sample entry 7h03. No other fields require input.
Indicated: 4h01
